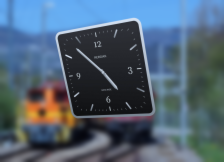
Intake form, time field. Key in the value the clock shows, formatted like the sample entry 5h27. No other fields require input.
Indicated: 4h53
